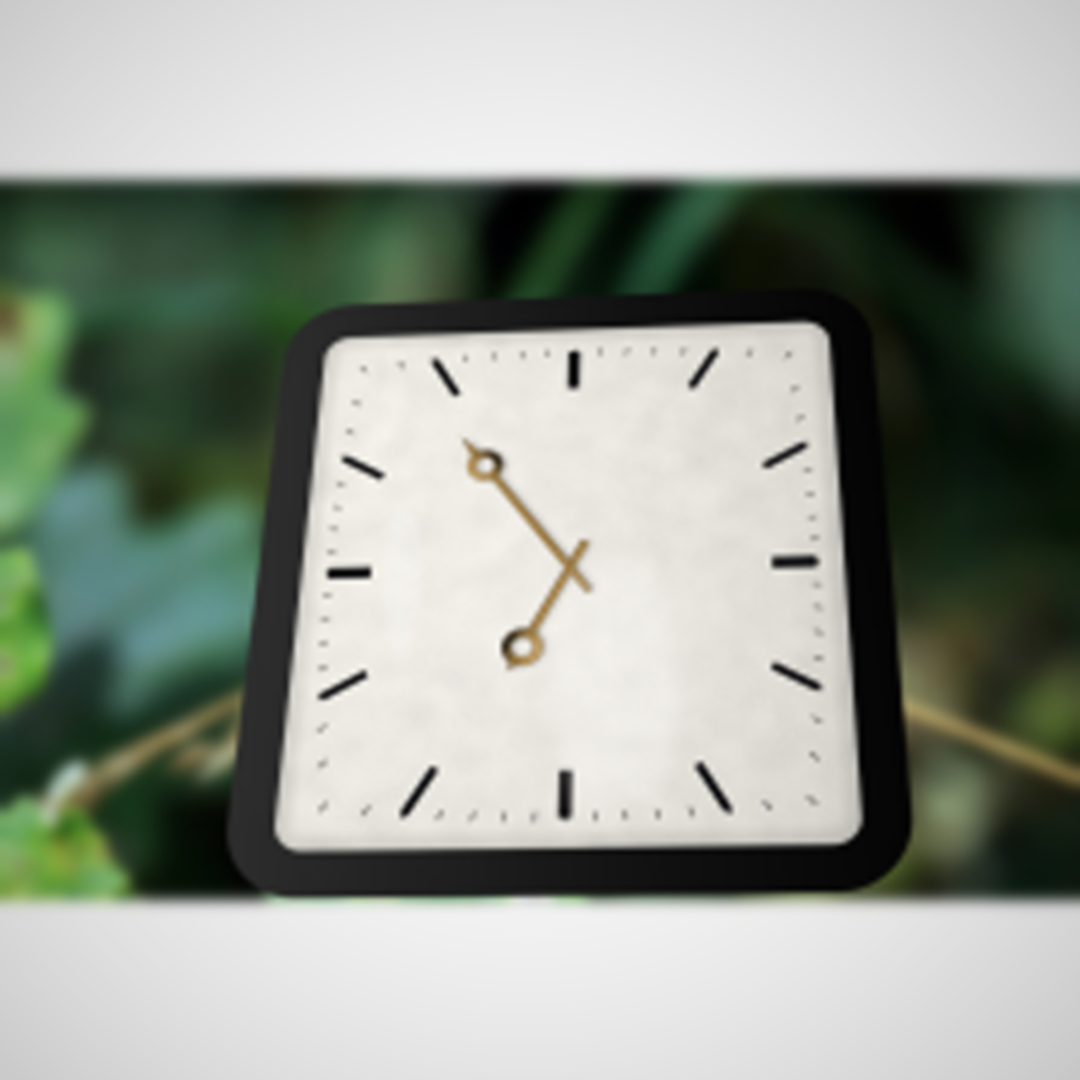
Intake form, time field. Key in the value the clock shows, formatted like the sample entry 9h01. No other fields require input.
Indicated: 6h54
